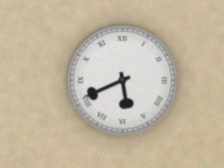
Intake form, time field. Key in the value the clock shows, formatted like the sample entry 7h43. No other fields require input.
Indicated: 5h41
